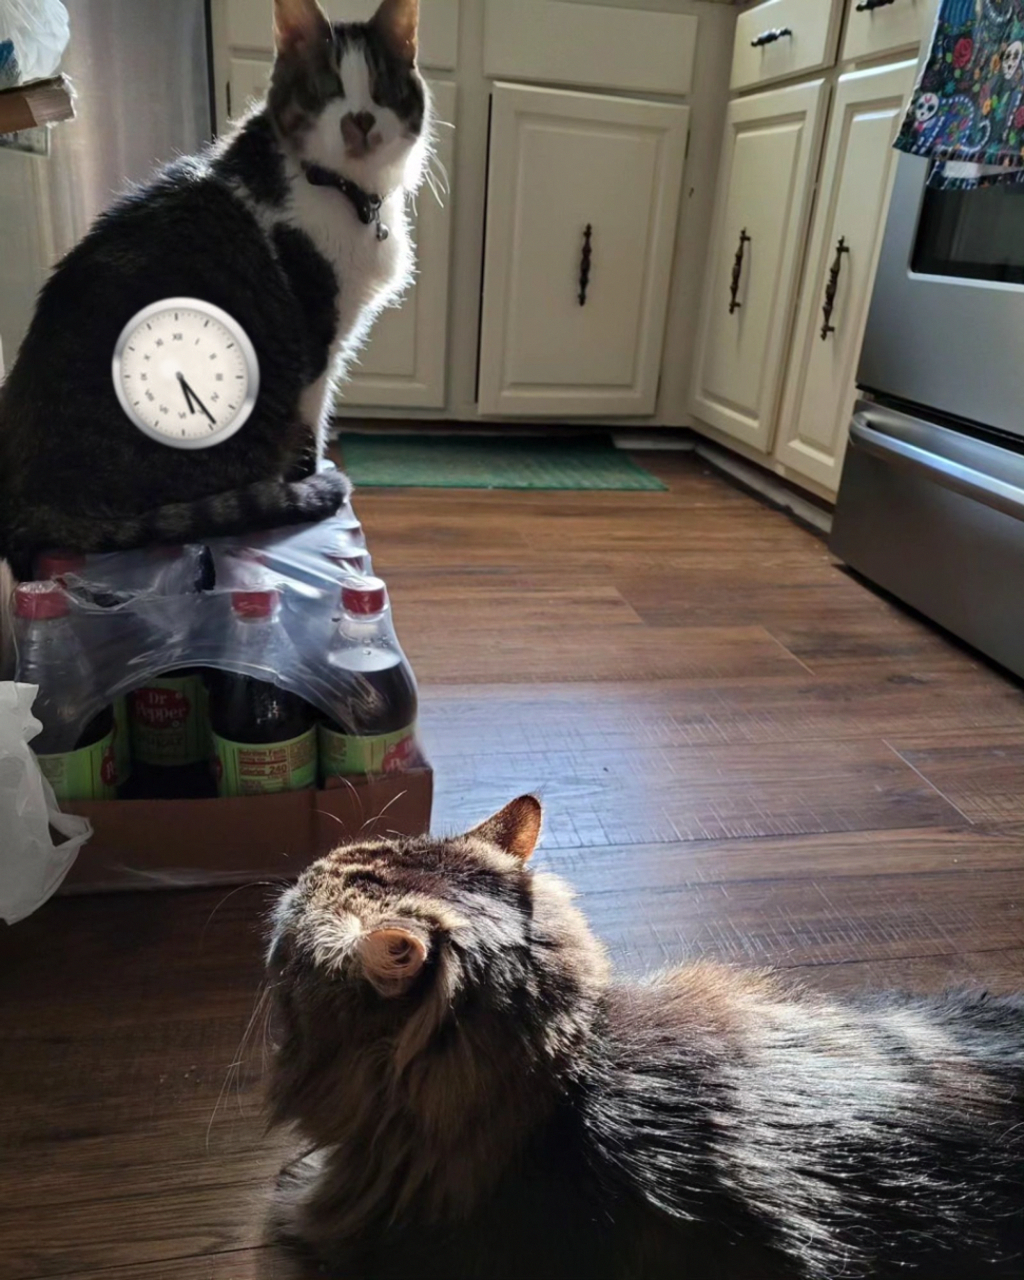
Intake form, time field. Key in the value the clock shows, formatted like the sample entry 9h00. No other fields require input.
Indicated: 5h24
